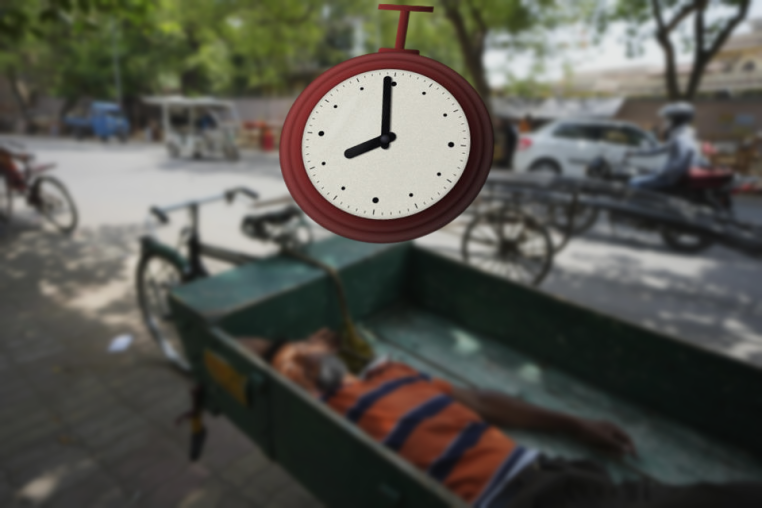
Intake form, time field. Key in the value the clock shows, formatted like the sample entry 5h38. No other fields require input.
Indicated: 7h59
